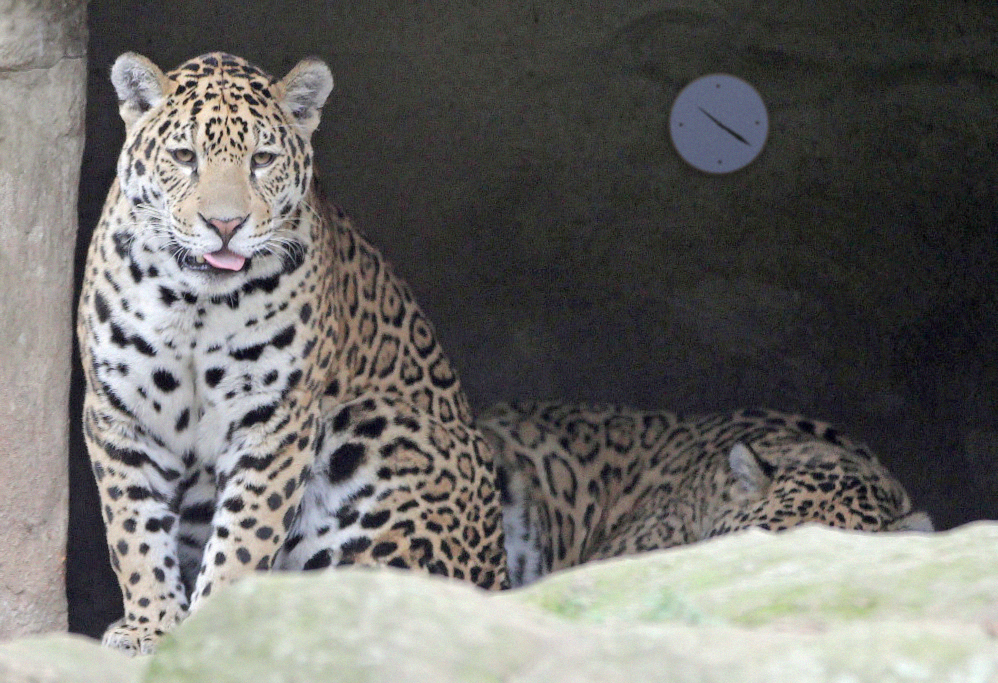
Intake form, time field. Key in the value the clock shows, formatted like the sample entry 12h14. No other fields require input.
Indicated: 10h21
